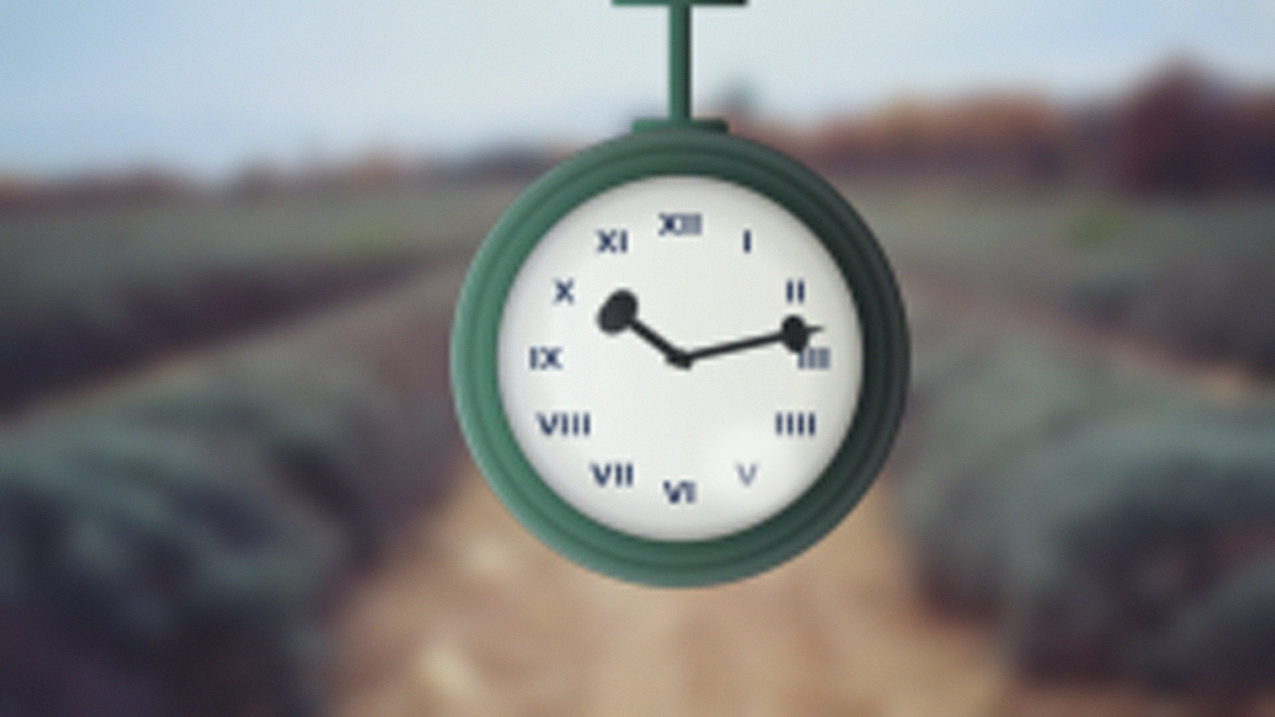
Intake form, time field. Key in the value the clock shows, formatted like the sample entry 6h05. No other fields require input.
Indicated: 10h13
